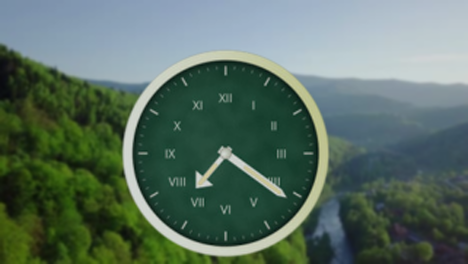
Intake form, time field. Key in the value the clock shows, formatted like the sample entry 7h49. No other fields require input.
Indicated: 7h21
